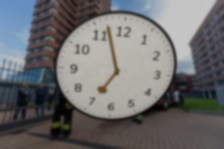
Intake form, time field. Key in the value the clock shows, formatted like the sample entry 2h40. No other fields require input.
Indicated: 6h57
